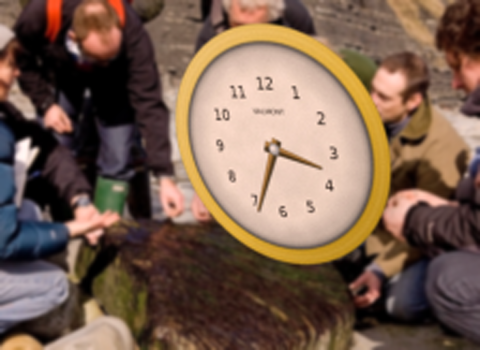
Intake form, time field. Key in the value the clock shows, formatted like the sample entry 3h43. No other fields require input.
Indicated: 3h34
